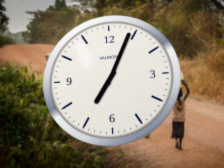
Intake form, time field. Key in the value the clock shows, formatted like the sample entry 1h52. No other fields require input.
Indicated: 7h04
